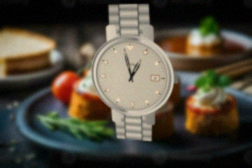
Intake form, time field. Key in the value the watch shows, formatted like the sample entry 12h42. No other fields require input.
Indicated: 12h58
